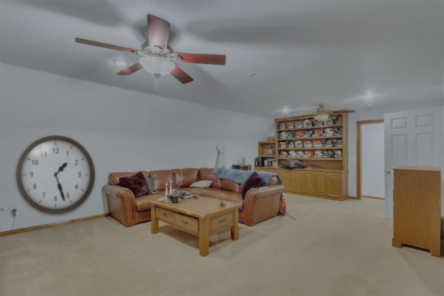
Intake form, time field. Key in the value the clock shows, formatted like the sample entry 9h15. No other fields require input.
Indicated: 1h27
